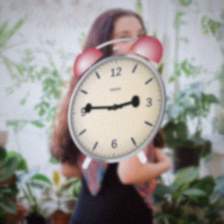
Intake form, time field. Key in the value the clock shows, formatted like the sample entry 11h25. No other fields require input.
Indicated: 2h46
